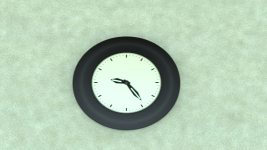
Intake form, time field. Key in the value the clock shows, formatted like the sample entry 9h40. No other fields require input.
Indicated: 9h24
